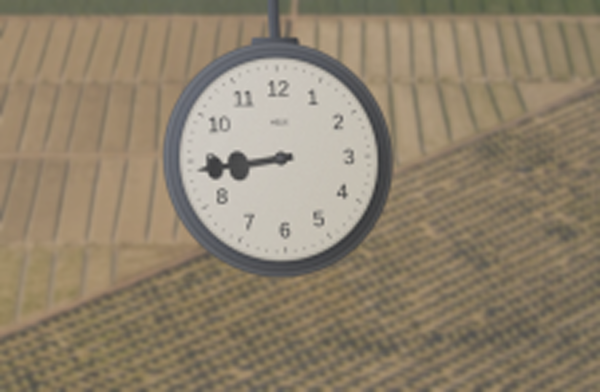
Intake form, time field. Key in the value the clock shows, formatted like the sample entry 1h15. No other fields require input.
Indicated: 8h44
